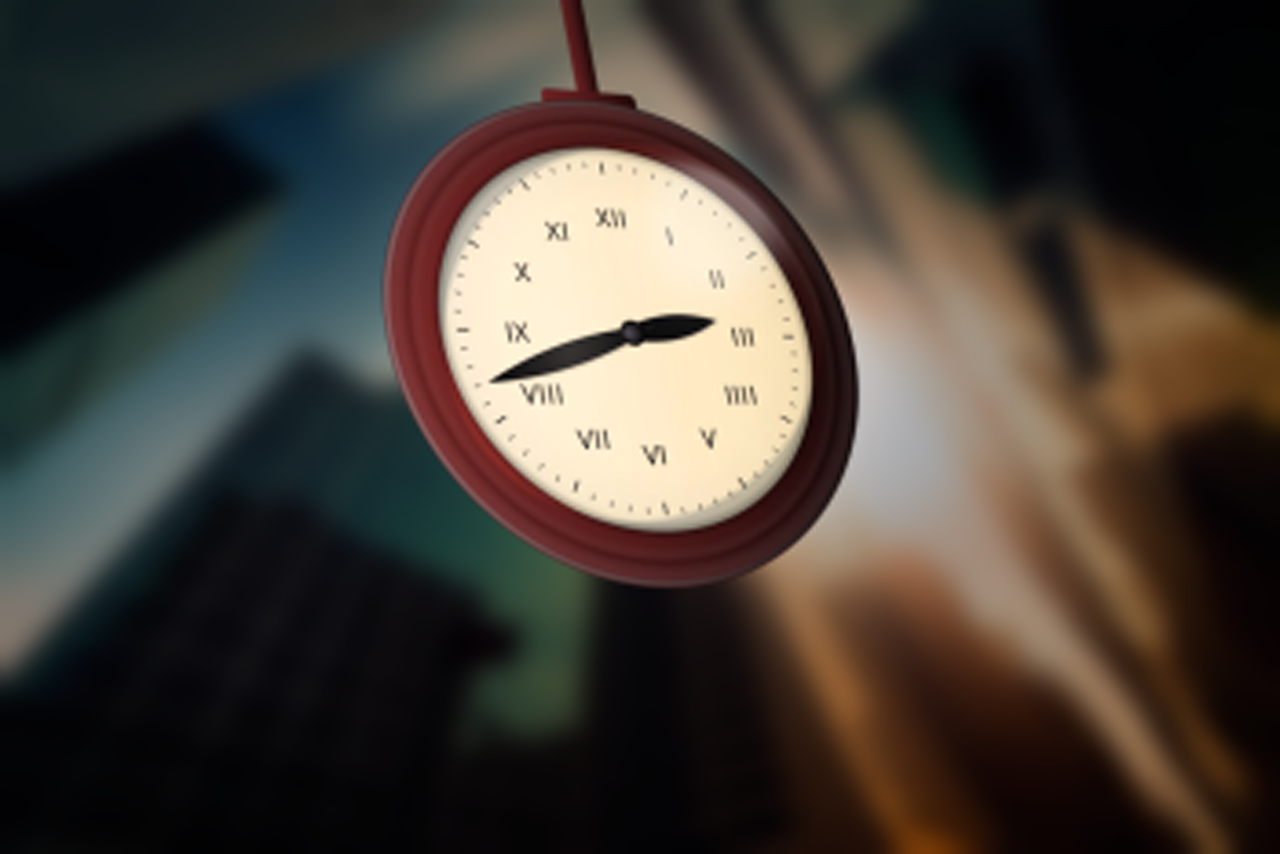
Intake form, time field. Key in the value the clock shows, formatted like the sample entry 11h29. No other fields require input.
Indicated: 2h42
